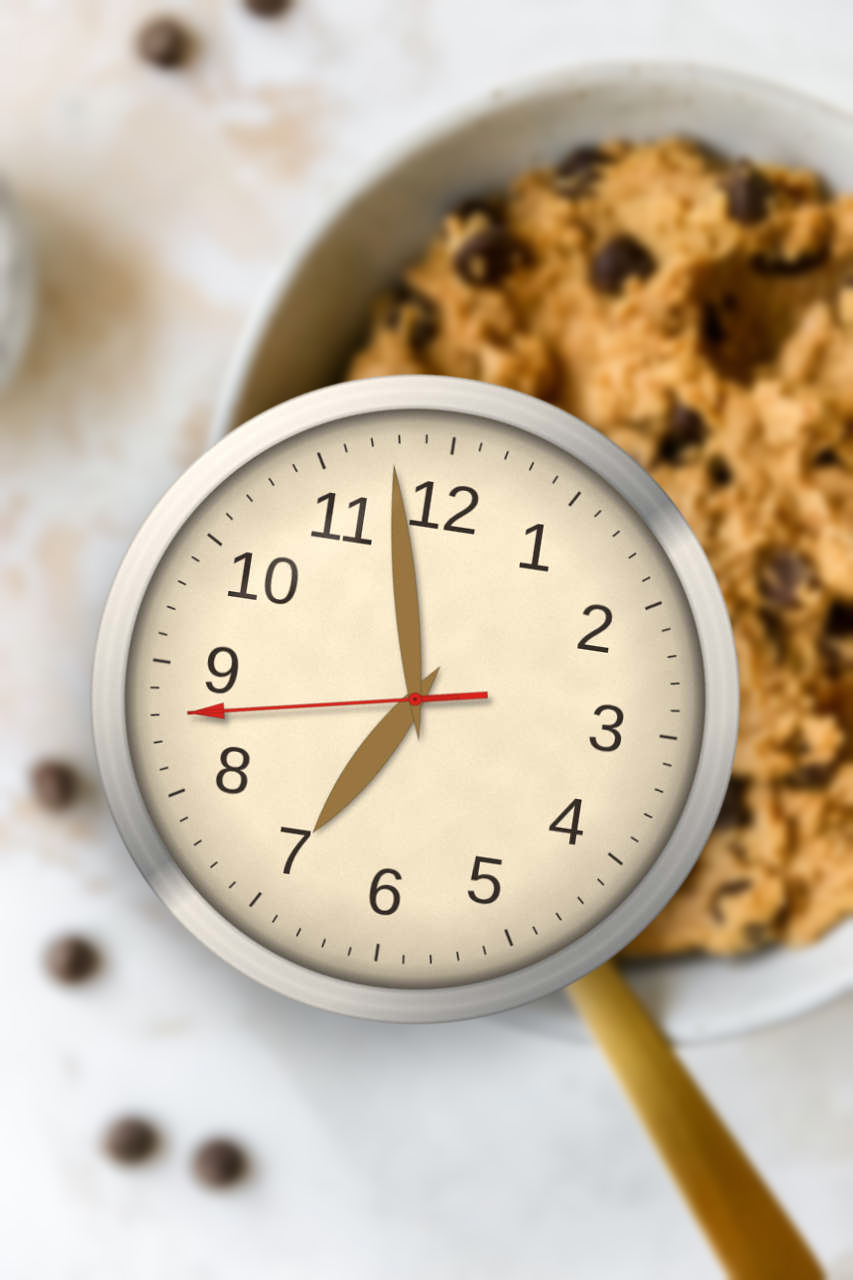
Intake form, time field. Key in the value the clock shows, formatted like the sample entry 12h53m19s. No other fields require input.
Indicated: 6h57m43s
